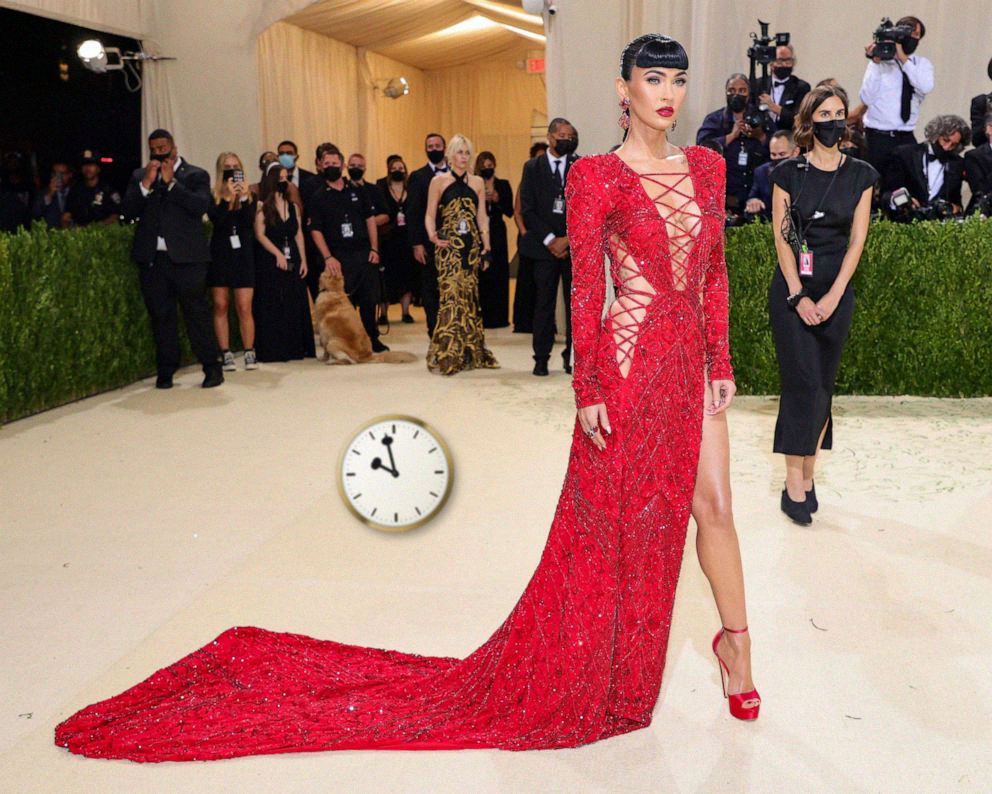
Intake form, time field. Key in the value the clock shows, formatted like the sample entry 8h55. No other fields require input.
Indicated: 9h58
